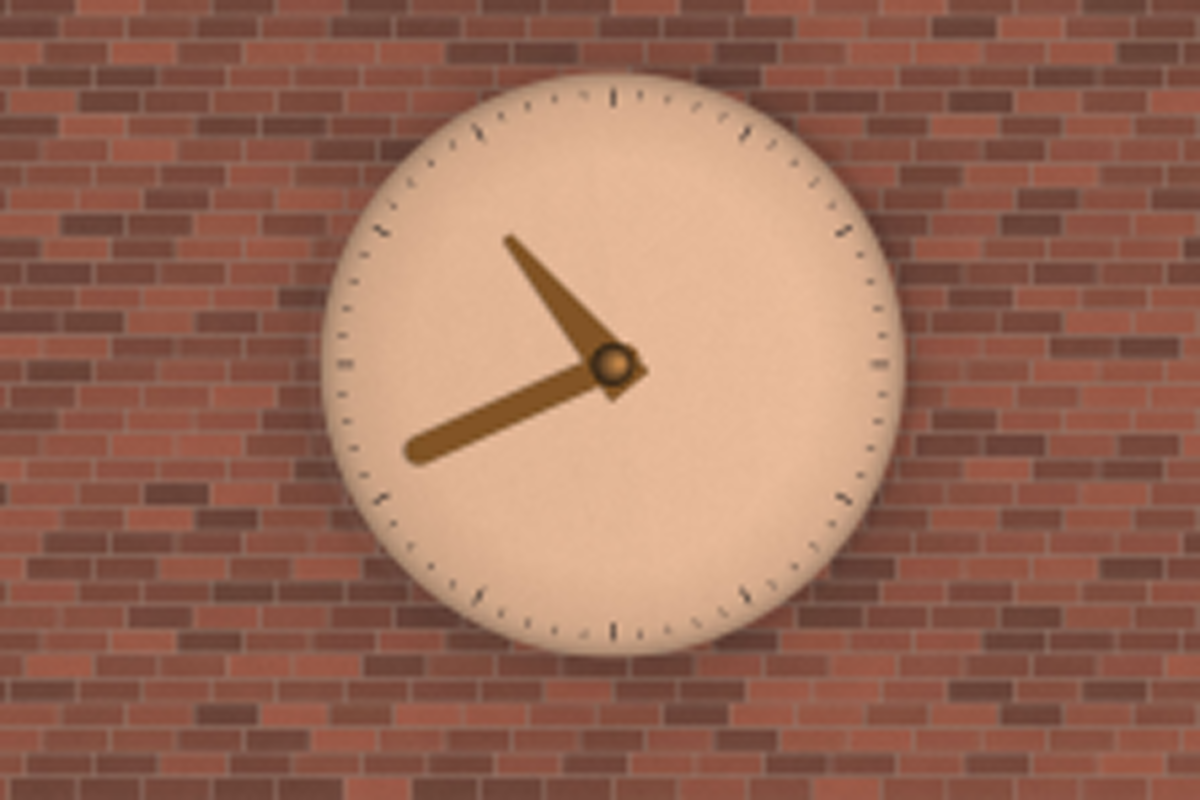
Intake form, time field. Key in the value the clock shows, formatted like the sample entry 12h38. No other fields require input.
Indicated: 10h41
